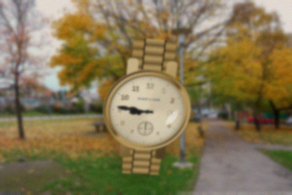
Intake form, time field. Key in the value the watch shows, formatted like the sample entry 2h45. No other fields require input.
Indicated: 8h46
